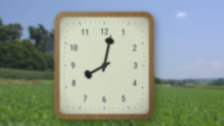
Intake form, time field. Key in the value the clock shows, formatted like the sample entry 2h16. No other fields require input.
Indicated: 8h02
